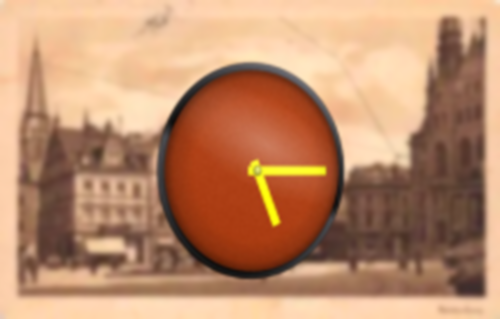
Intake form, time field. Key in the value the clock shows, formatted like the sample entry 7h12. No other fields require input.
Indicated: 5h15
